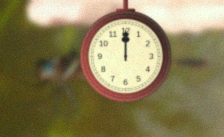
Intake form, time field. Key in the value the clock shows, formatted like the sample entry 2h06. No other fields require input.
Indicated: 12h00
